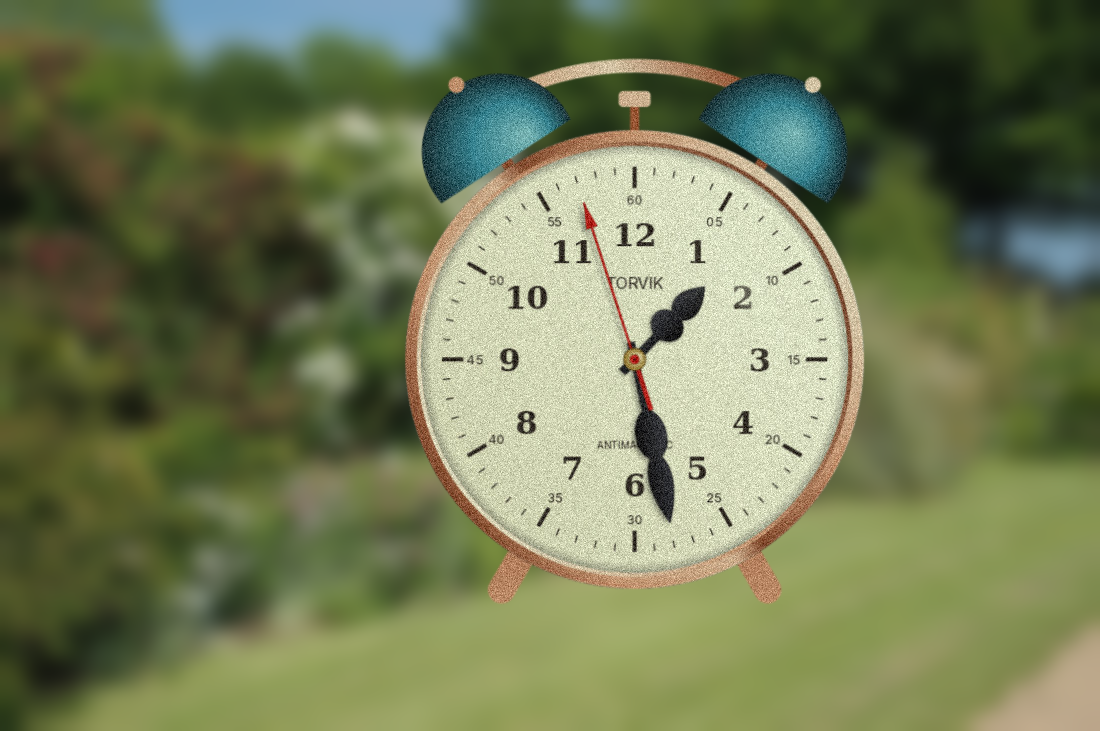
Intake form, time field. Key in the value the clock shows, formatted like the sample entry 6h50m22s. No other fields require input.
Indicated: 1h27m57s
